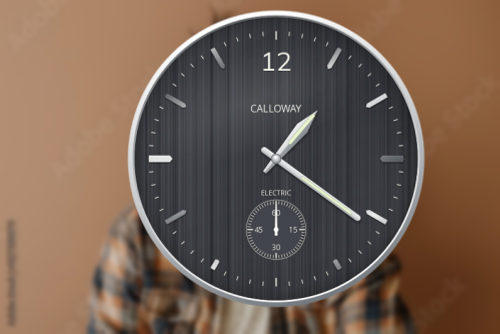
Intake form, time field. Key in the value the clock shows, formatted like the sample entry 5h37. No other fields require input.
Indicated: 1h21
